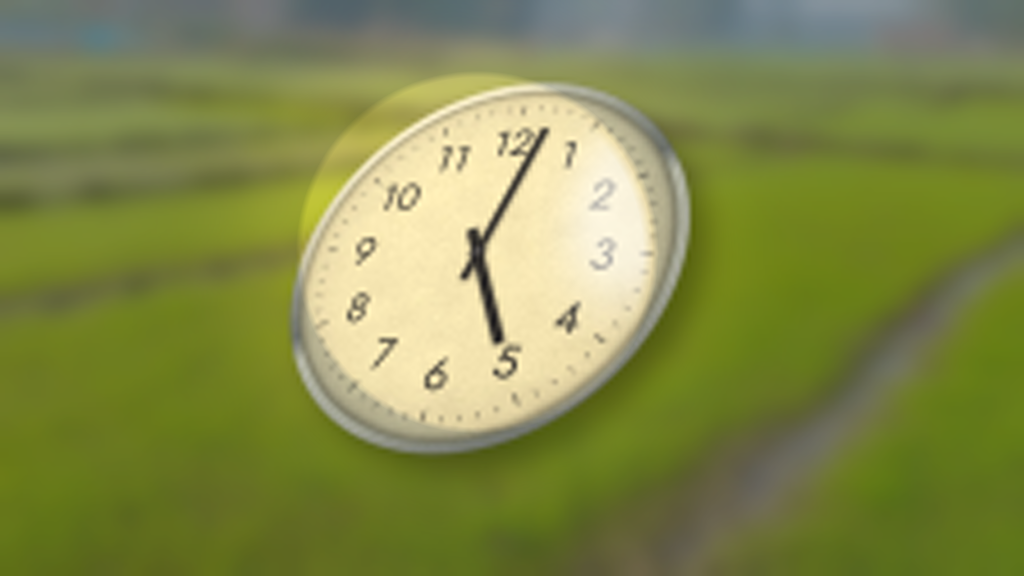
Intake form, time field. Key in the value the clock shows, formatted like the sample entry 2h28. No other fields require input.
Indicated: 5h02
